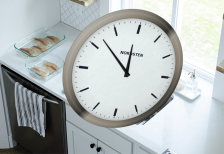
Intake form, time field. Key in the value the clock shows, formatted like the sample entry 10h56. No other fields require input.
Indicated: 11h52
